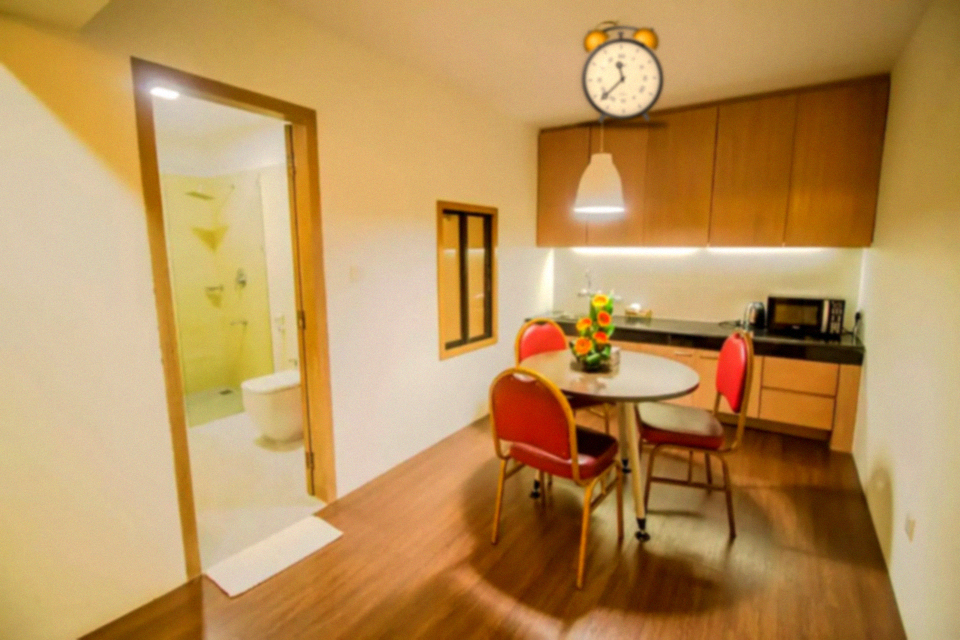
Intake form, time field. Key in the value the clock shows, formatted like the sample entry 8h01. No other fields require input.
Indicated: 11h38
